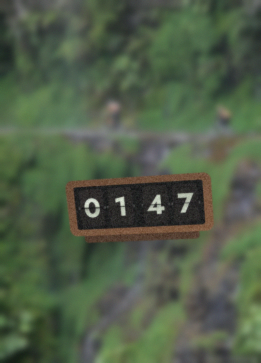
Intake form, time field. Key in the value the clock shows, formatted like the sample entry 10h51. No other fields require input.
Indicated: 1h47
